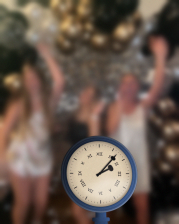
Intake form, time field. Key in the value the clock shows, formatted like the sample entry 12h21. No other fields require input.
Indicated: 2h07
